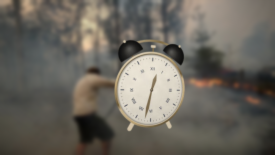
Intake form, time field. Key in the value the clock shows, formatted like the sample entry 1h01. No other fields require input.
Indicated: 12h32
